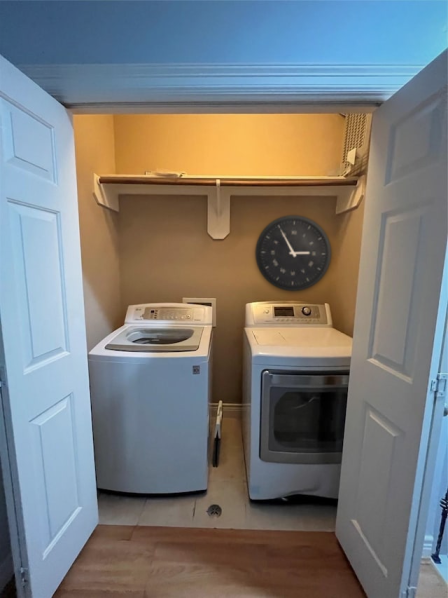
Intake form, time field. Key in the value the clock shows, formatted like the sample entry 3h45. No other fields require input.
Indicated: 2h55
